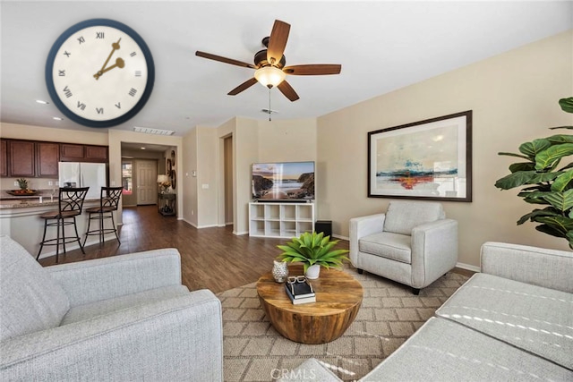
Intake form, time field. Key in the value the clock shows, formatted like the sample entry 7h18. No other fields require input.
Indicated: 2h05
